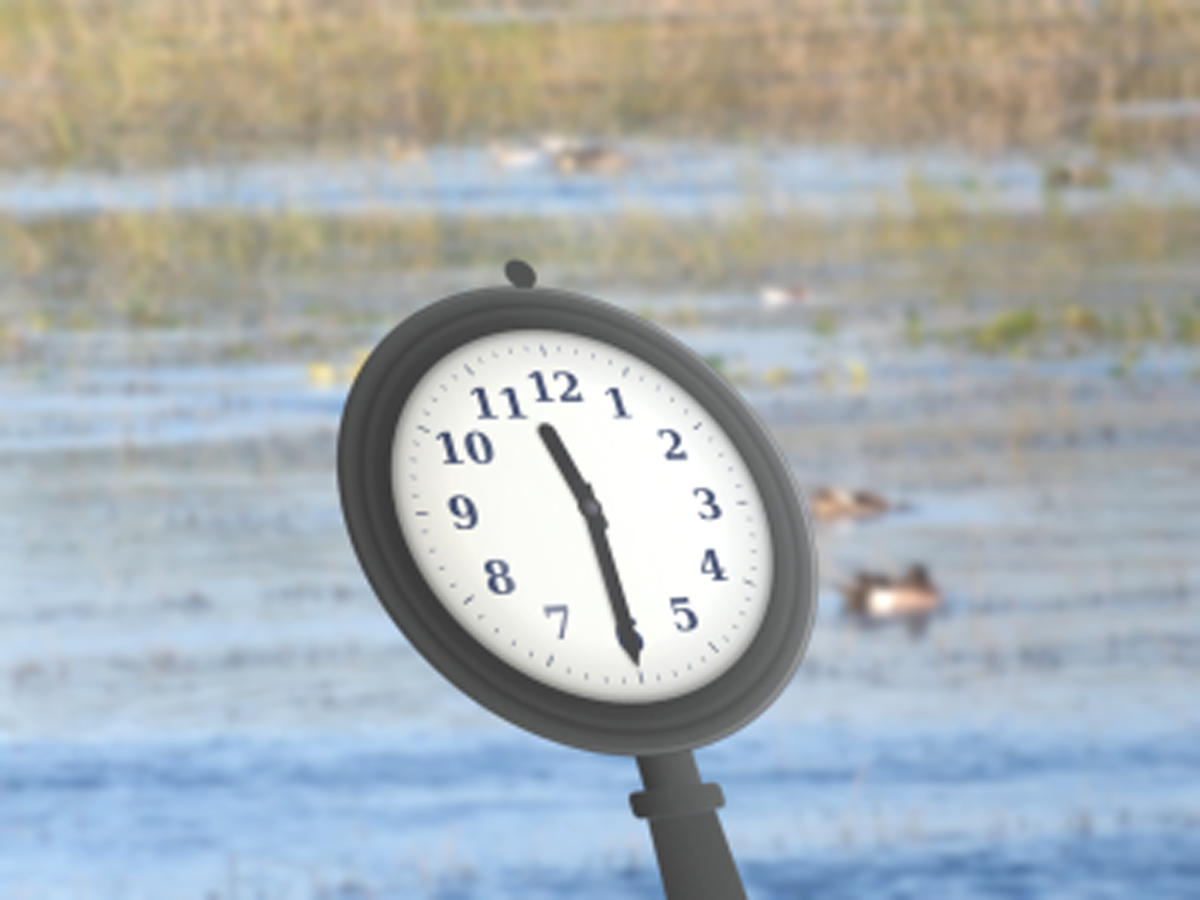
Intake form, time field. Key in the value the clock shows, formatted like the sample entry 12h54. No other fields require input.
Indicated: 11h30
